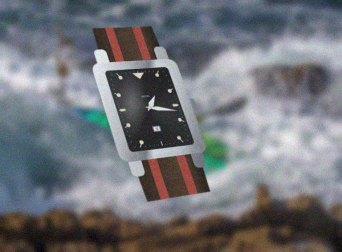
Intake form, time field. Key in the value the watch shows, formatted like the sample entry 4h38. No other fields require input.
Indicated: 1h17
